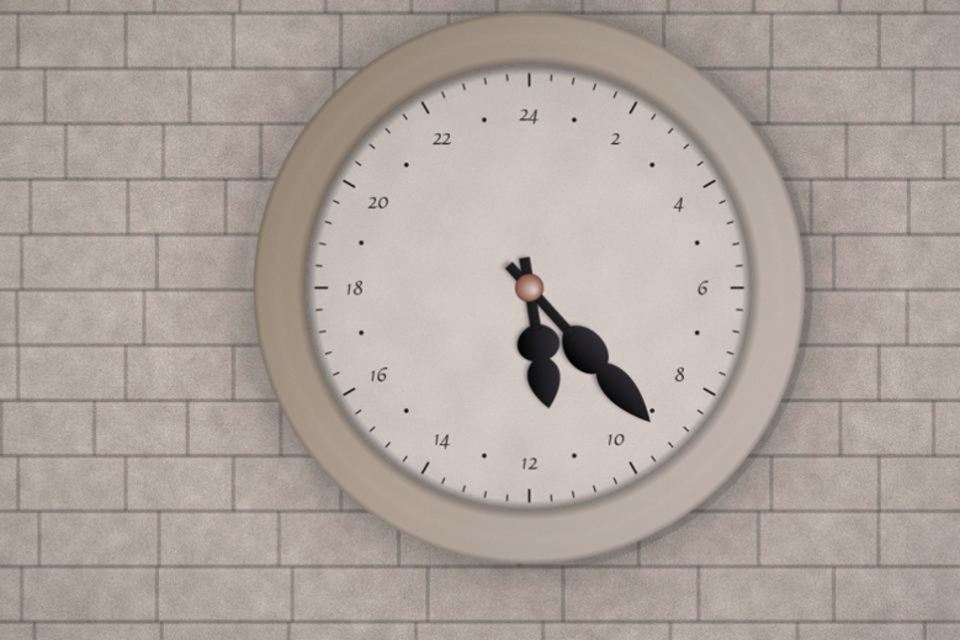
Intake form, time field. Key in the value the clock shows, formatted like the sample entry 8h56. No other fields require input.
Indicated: 11h23
